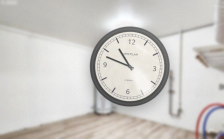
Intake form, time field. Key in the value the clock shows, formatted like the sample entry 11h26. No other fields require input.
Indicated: 10h48
